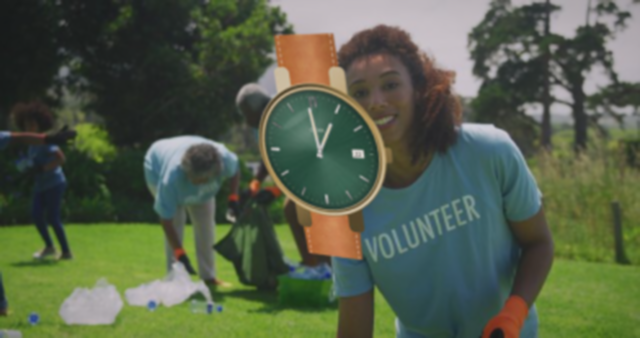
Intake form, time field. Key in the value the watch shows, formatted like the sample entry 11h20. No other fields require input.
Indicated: 12h59
